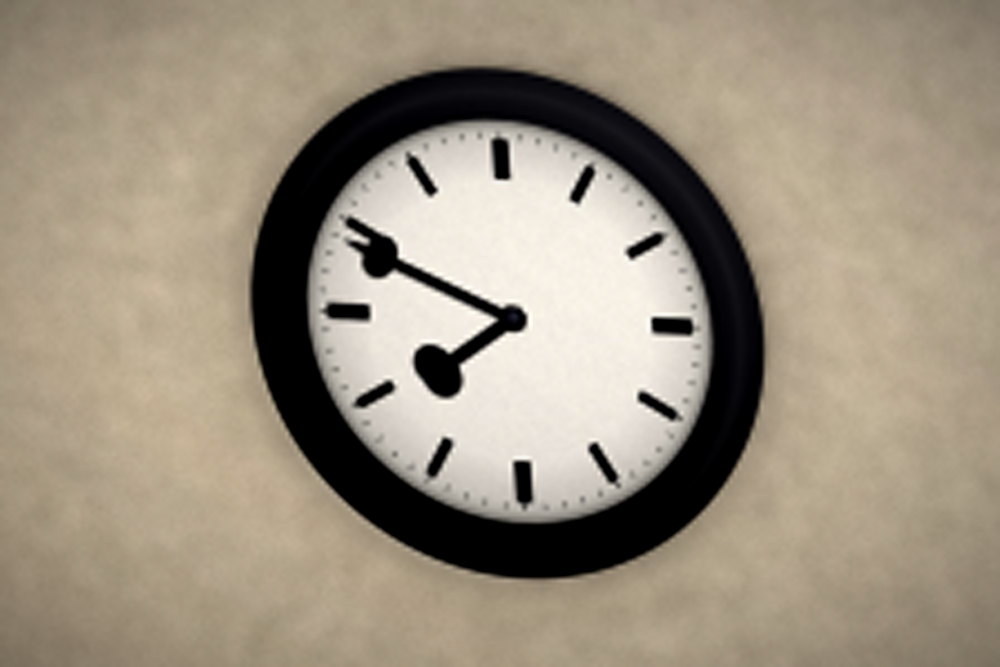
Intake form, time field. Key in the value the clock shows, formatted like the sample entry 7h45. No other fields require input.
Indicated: 7h49
